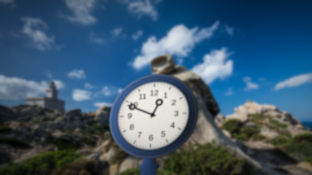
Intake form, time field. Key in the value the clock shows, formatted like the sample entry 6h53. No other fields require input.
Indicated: 12h49
